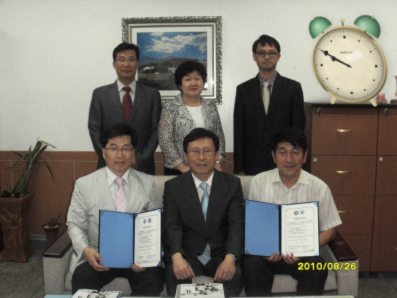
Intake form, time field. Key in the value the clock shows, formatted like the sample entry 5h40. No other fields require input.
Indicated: 9h50
